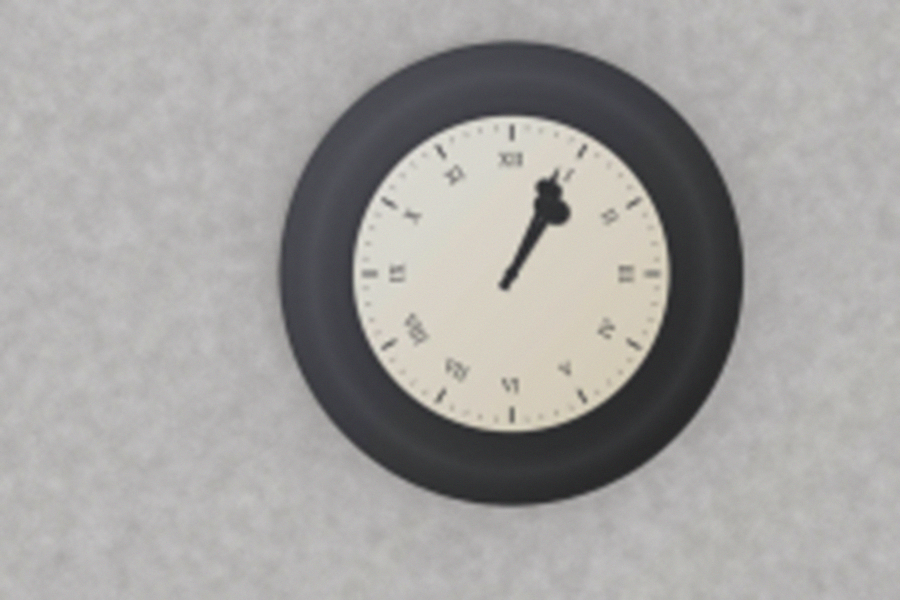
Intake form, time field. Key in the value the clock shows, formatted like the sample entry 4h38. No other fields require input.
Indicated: 1h04
